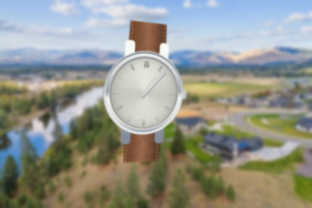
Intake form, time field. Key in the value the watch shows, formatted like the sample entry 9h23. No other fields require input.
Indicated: 1h07
